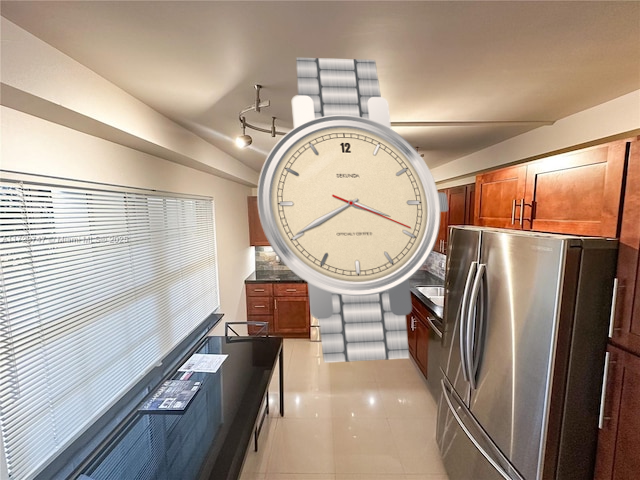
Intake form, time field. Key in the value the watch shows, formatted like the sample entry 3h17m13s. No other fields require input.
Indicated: 3h40m19s
